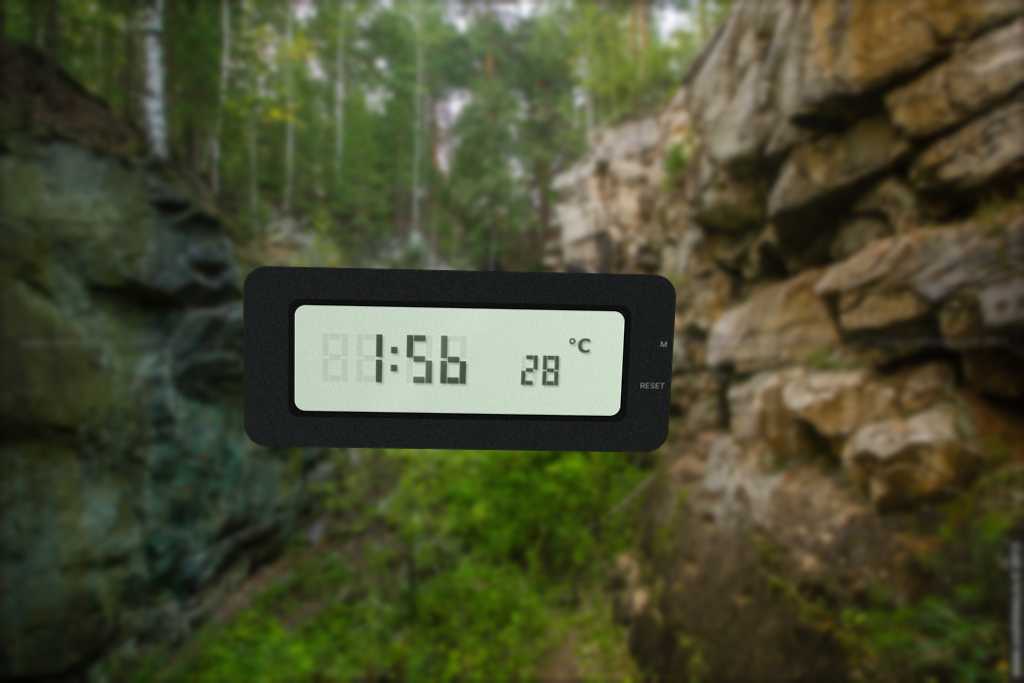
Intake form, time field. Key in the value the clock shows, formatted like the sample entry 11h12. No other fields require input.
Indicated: 1h56
